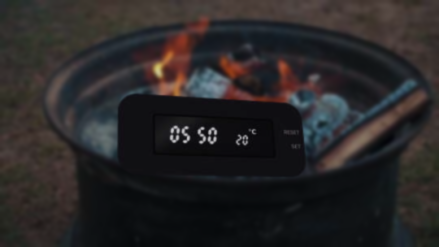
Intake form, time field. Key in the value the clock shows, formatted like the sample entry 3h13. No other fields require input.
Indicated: 5h50
